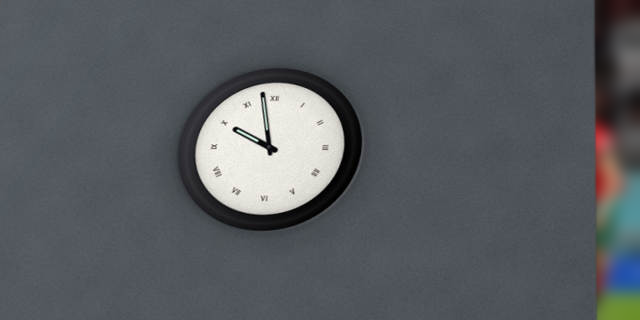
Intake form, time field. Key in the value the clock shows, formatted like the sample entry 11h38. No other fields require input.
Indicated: 9h58
